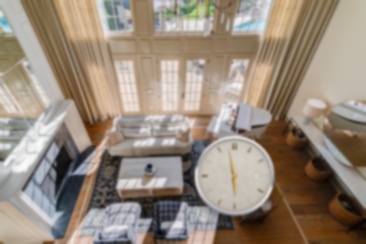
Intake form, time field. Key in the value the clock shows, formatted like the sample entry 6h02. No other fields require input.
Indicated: 5h58
